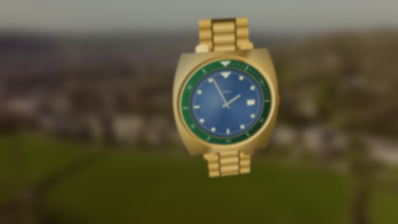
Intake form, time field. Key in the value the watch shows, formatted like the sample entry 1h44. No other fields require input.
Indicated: 1h56
